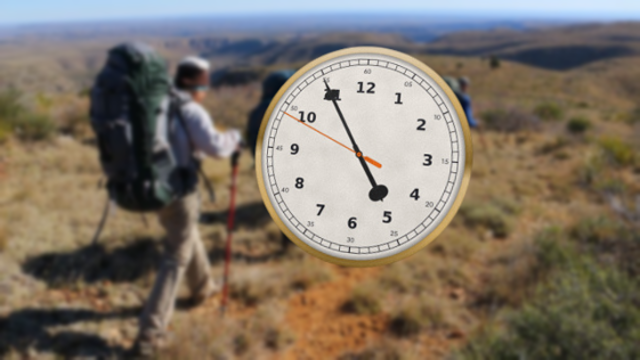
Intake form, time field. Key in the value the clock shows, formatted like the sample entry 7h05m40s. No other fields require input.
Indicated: 4h54m49s
